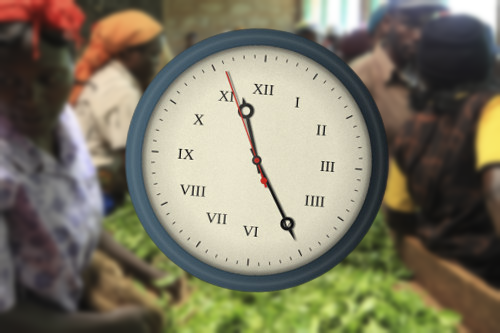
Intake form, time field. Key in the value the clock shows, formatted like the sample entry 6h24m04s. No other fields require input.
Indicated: 11h24m56s
